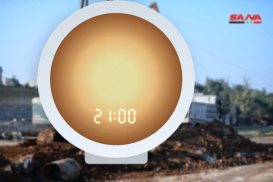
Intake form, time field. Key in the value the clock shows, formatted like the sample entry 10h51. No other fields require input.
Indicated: 21h00
